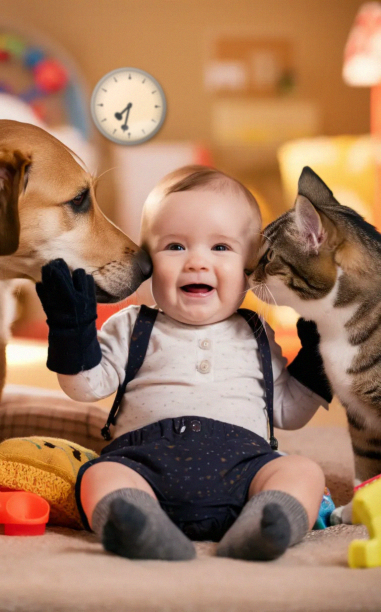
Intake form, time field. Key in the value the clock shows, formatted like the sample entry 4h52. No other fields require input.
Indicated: 7h32
